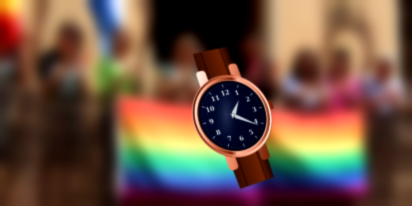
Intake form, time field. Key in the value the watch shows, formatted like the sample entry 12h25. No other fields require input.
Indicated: 1h21
